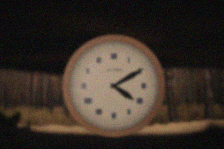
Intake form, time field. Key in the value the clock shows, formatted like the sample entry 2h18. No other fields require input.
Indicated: 4h10
